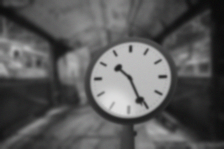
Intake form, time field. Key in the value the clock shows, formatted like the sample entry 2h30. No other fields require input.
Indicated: 10h26
